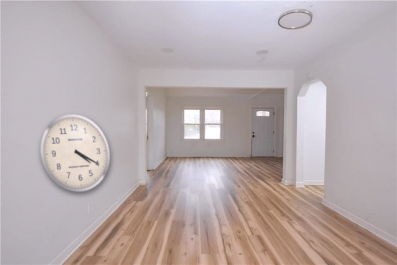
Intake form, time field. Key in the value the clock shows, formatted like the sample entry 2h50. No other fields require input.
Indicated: 4h20
